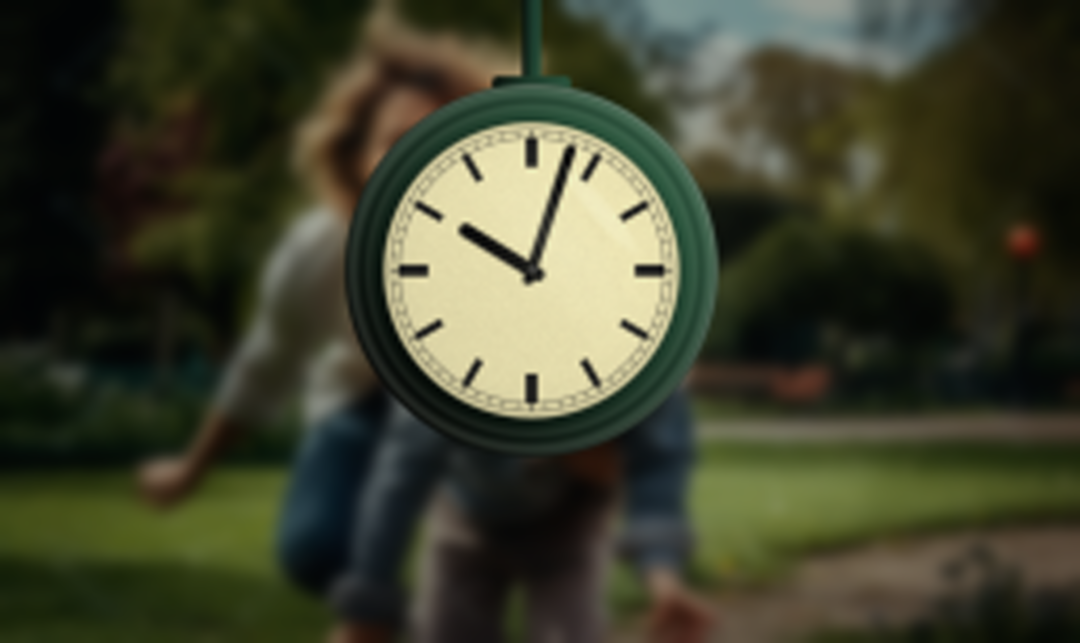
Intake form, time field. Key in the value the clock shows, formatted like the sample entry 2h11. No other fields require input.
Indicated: 10h03
